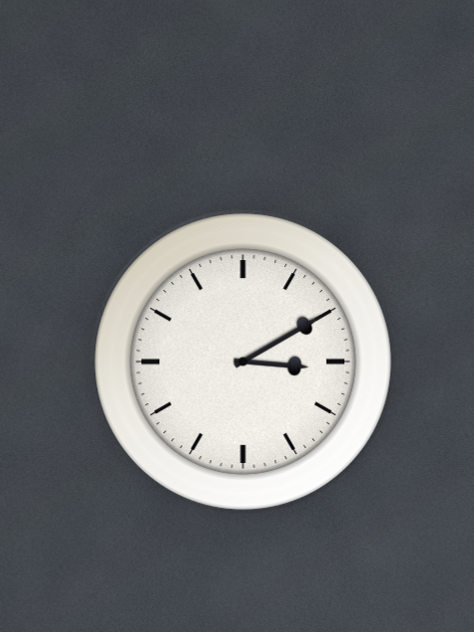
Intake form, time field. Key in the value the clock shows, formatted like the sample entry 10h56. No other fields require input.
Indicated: 3h10
